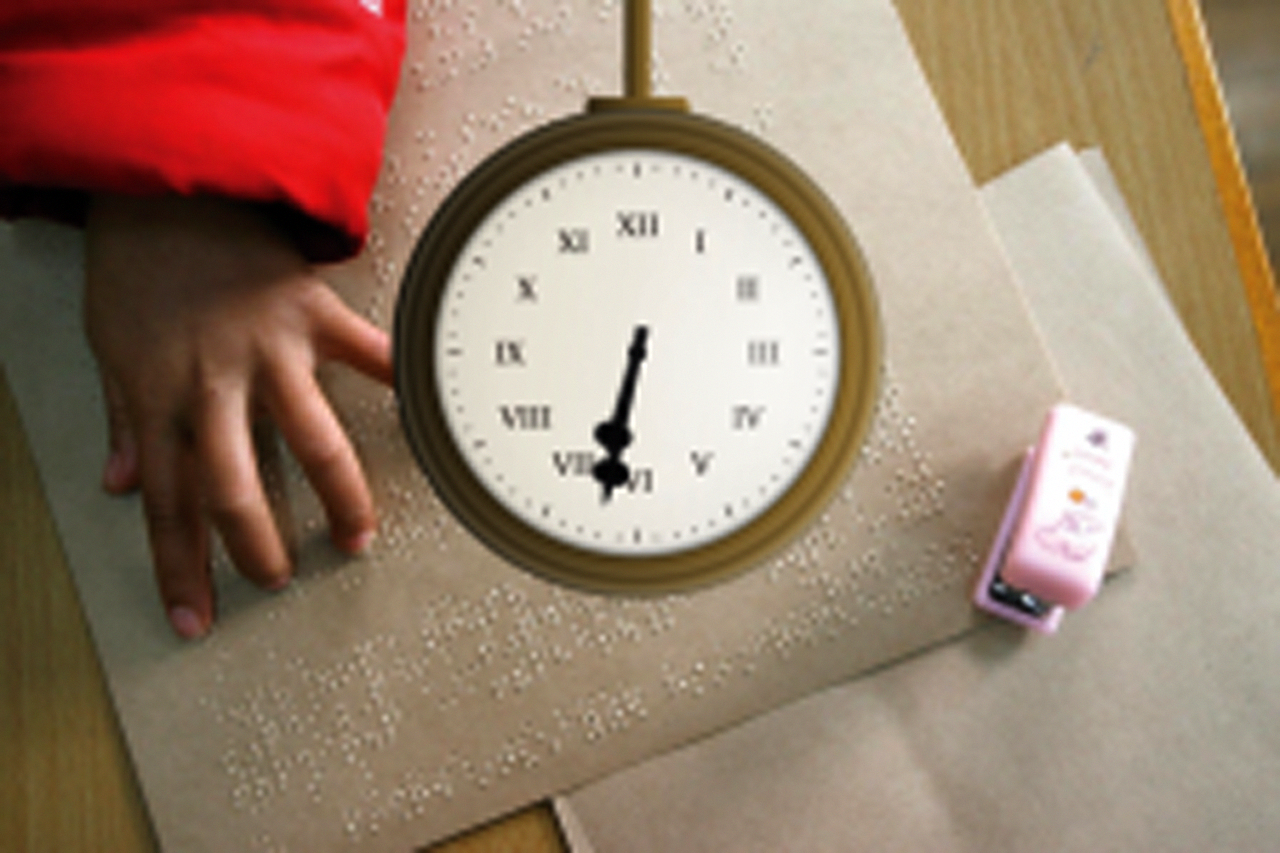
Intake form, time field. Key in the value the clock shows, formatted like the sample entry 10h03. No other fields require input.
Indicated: 6h32
